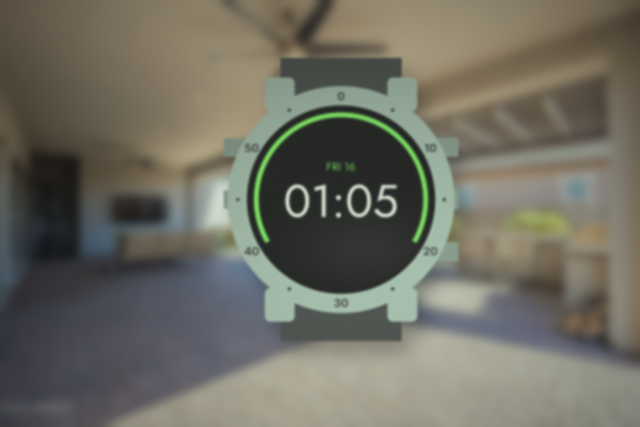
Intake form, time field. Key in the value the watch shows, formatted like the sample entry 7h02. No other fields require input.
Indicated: 1h05
